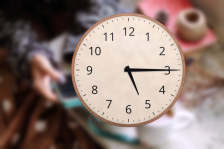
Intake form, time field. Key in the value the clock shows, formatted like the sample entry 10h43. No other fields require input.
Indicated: 5h15
